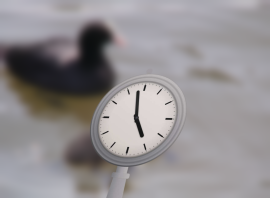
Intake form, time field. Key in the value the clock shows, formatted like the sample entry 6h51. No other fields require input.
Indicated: 4h58
